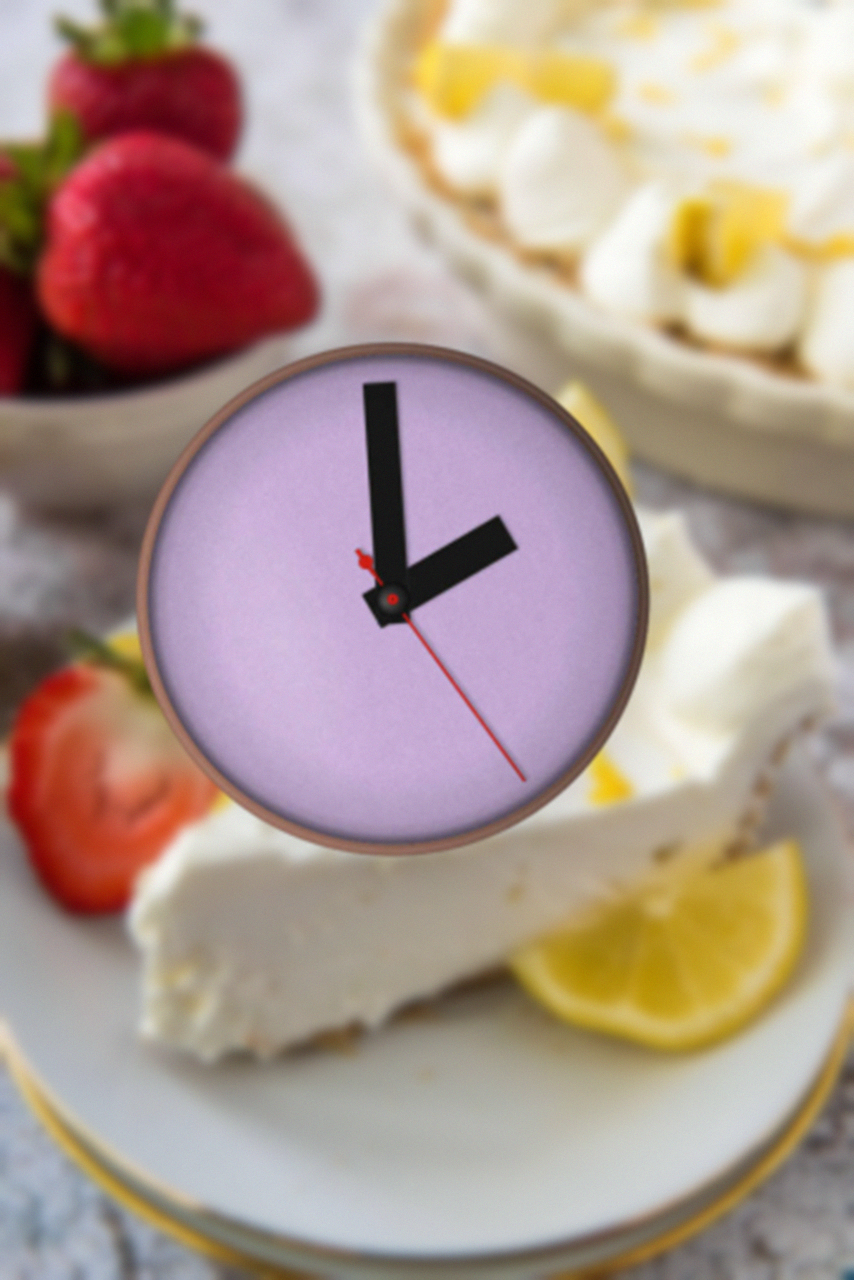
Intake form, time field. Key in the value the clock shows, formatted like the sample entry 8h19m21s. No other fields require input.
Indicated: 1h59m24s
